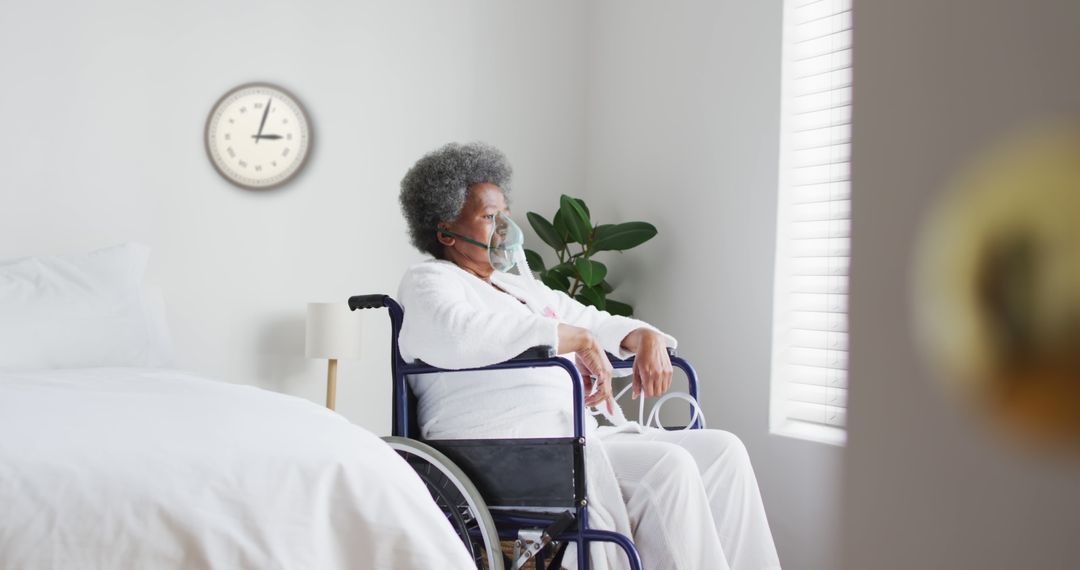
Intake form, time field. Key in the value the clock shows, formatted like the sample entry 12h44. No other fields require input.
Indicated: 3h03
